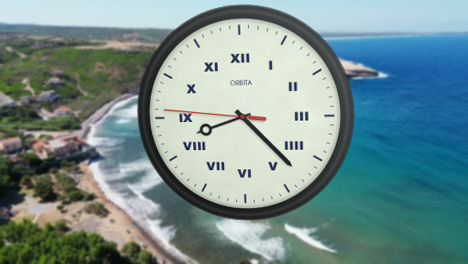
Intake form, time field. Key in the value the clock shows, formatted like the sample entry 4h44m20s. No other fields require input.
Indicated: 8h22m46s
